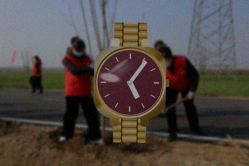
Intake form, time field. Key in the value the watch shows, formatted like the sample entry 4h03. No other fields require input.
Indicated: 5h06
